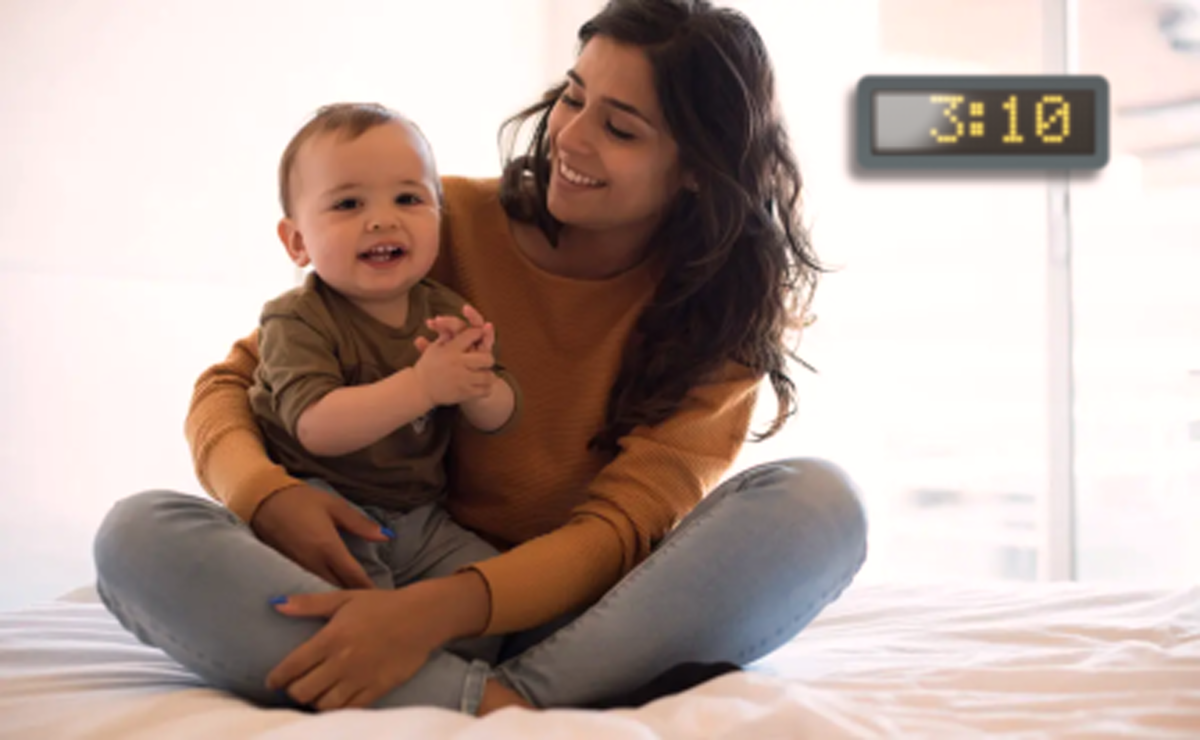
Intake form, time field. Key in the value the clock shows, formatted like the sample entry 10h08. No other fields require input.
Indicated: 3h10
